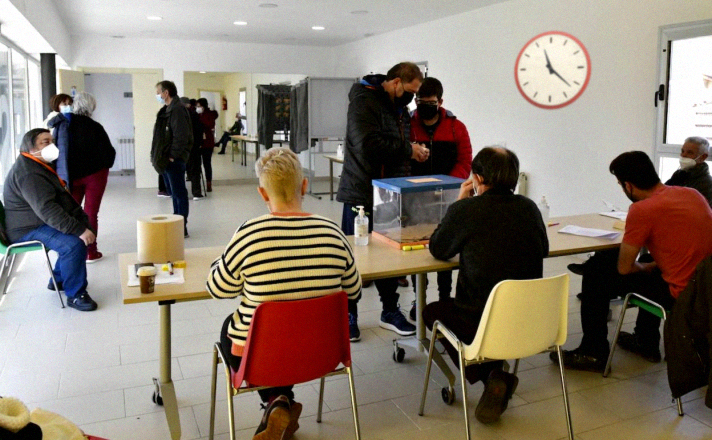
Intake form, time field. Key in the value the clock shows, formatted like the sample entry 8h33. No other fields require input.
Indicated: 11h22
